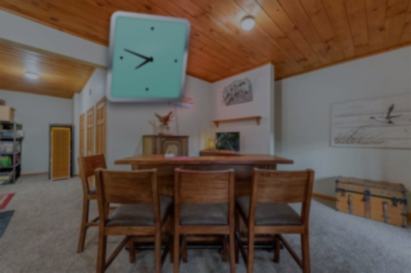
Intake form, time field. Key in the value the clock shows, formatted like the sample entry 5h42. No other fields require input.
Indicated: 7h48
